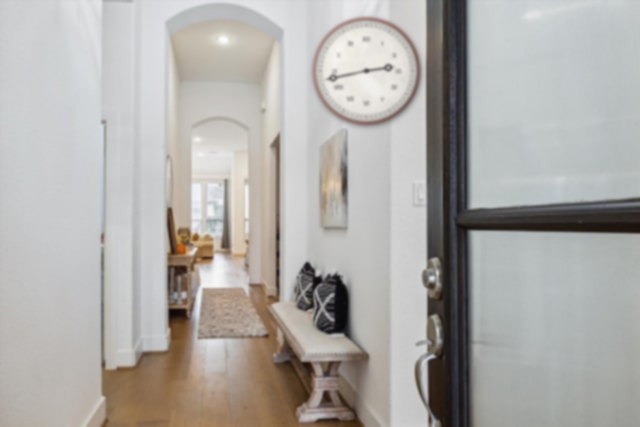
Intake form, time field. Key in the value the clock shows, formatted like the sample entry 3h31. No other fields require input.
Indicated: 2h43
